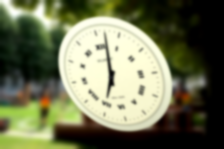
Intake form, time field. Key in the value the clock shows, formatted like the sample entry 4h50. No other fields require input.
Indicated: 7h02
